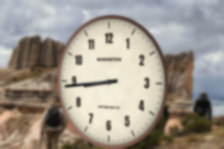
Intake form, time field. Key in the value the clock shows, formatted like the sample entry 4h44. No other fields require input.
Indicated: 8h44
